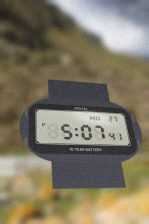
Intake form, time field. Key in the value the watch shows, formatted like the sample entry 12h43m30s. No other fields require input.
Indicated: 5h07m41s
